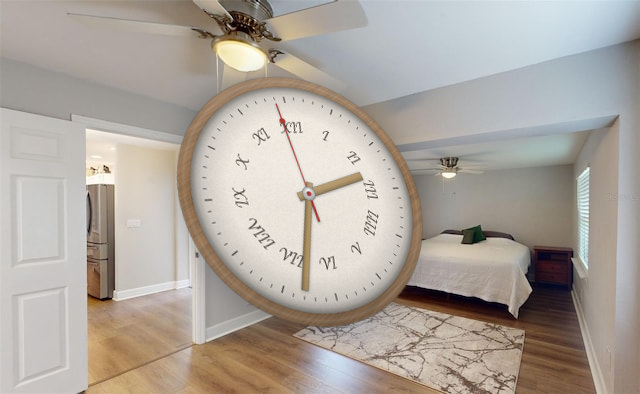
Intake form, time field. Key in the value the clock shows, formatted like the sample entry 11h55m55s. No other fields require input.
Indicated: 2h32m59s
